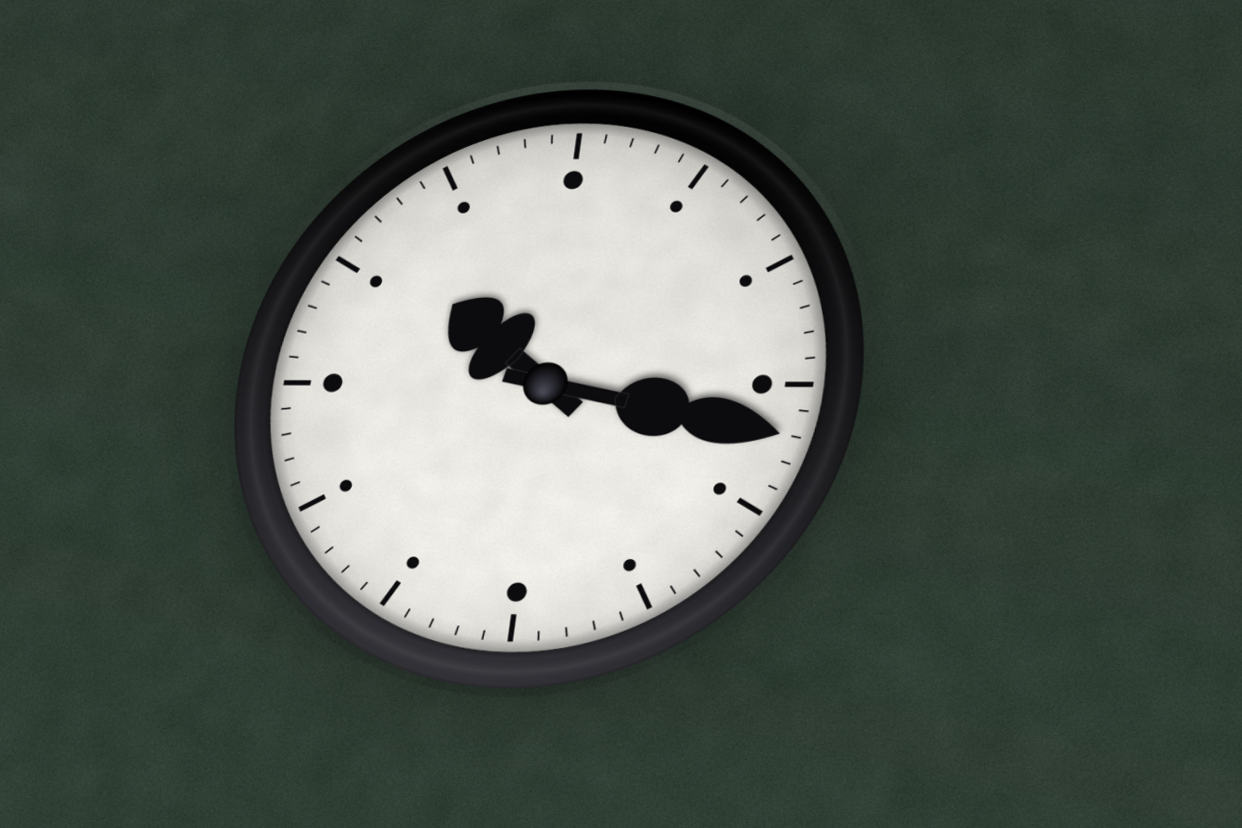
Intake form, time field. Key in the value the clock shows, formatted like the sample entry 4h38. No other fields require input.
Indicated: 10h17
